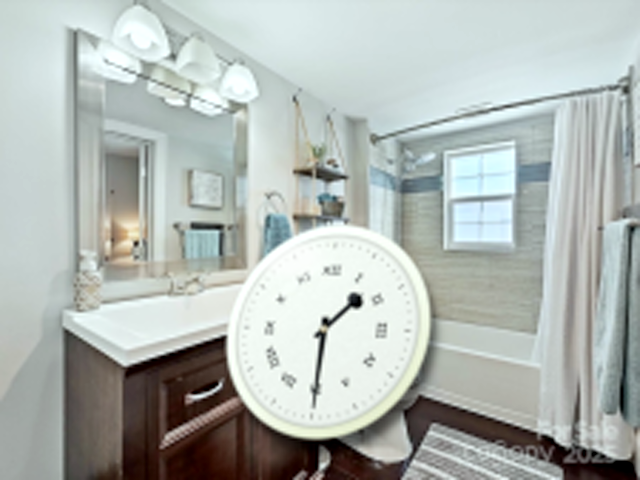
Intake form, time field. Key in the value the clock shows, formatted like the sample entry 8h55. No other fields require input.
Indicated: 1h30
